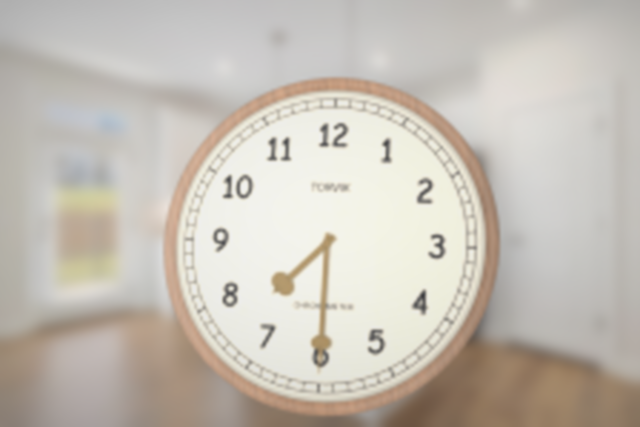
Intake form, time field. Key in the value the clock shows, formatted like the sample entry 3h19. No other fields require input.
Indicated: 7h30
